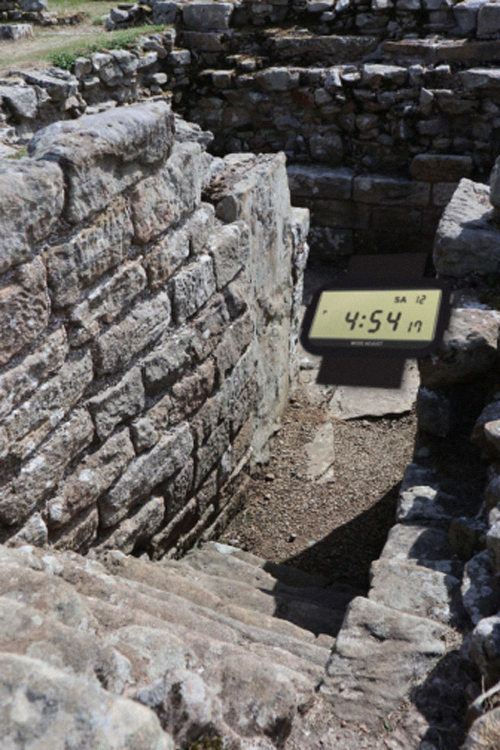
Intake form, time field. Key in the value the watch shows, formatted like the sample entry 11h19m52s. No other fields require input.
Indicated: 4h54m17s
